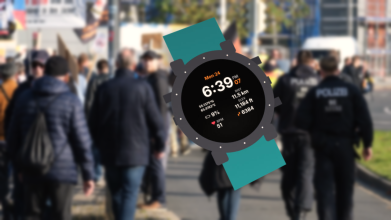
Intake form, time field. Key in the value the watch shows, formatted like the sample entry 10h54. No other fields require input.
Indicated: 6h39
